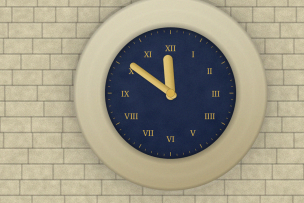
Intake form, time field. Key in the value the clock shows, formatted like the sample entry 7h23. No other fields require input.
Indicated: 11h51
